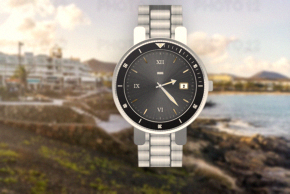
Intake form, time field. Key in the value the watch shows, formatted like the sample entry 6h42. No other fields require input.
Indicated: 2h23
